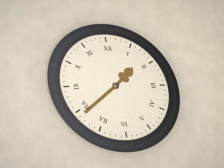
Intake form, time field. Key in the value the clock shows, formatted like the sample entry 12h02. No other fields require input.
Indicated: 1h39
